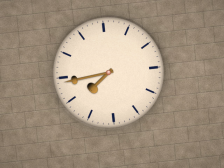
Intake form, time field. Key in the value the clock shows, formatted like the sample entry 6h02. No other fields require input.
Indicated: 7h44
